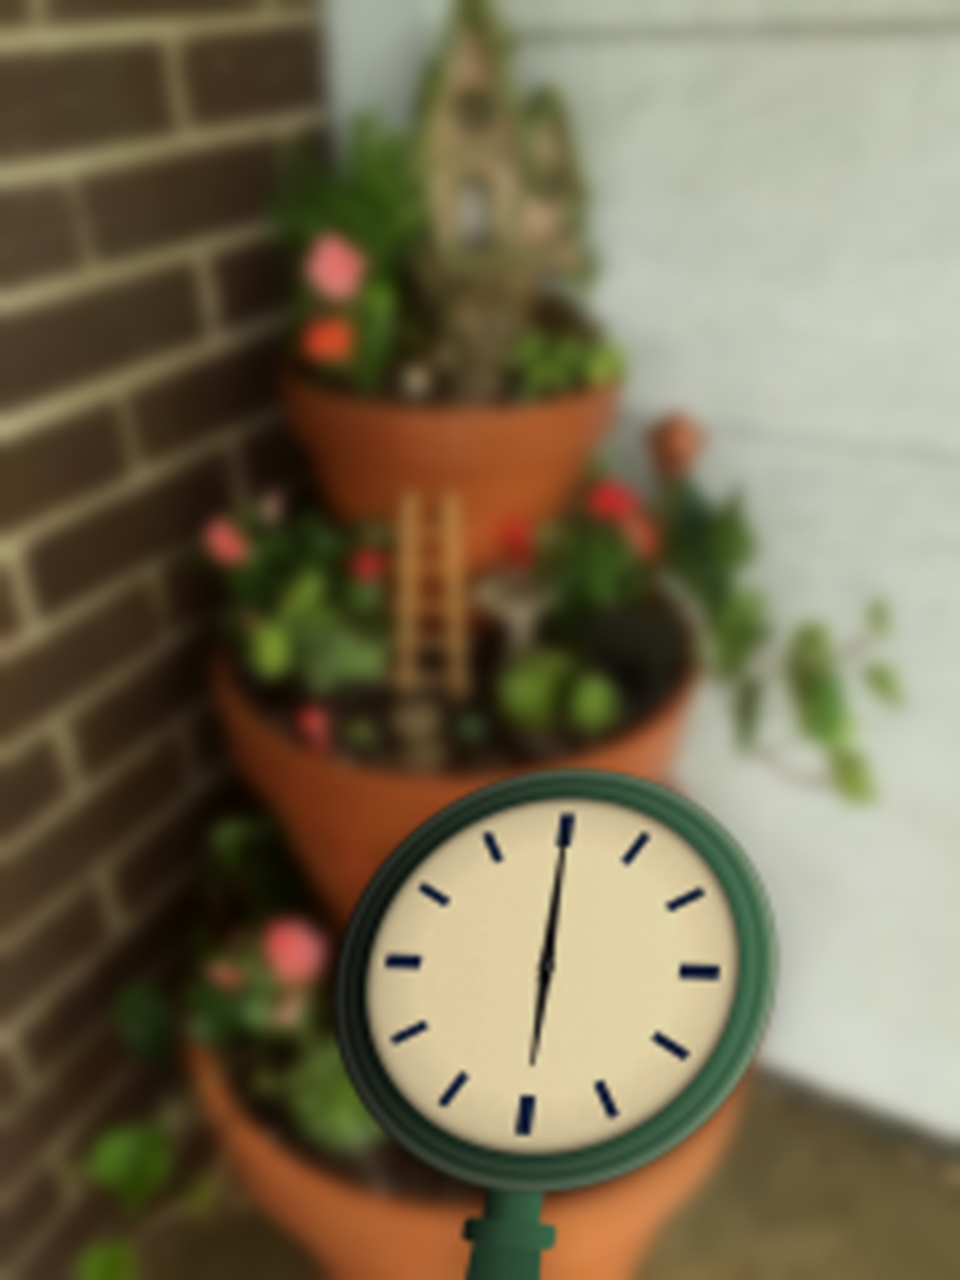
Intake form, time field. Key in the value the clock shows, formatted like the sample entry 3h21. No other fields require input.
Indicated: 6h00
